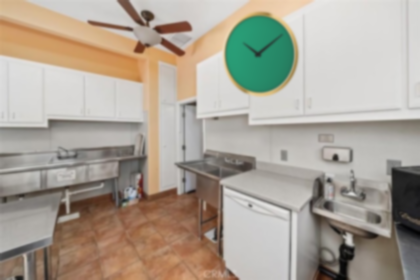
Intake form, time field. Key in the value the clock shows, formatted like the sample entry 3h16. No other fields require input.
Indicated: 10h09
